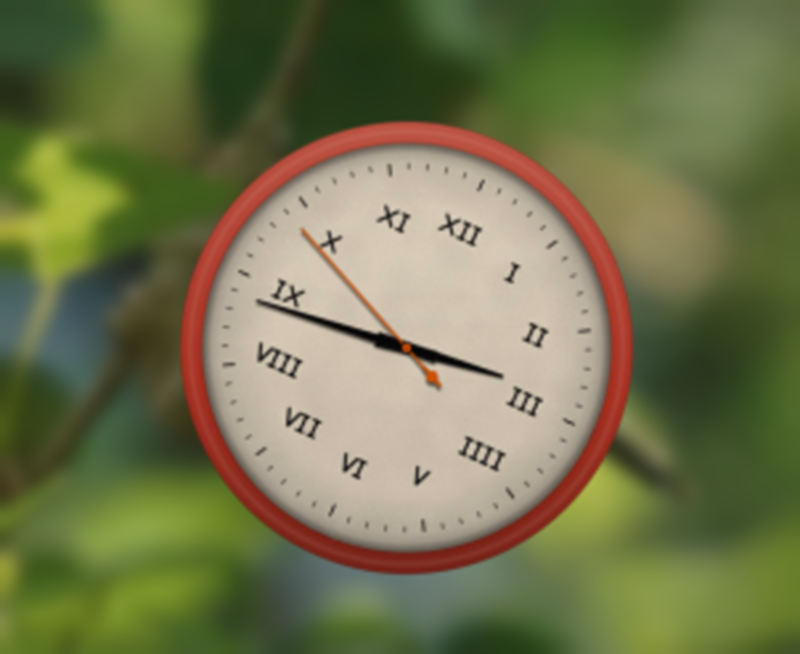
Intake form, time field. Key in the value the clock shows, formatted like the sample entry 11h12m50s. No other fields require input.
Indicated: 2h43m49s
